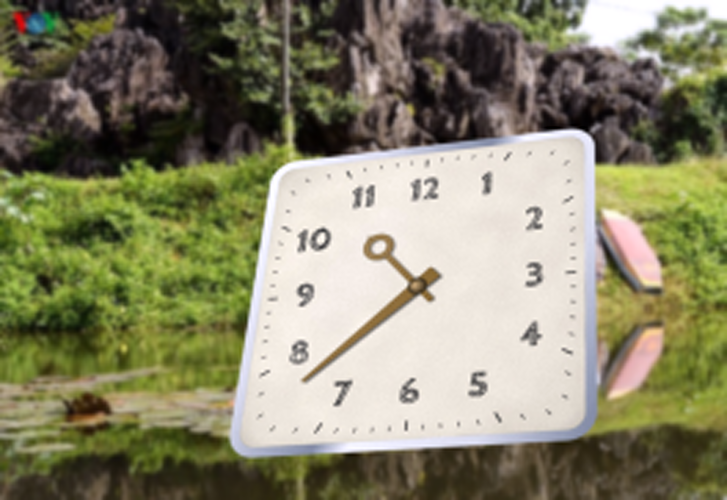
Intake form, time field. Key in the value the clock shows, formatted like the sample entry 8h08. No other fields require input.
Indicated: 10h38
